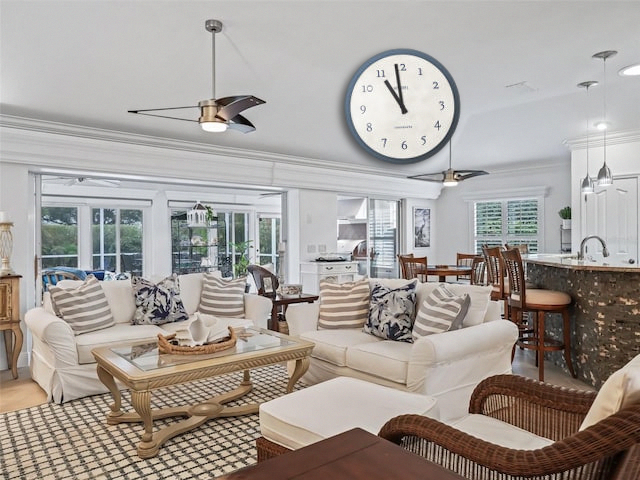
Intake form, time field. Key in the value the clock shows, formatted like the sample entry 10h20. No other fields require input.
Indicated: 10h59
